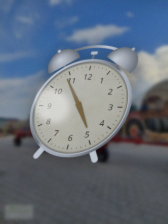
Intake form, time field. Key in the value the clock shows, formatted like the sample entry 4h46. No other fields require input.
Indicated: 4h54
